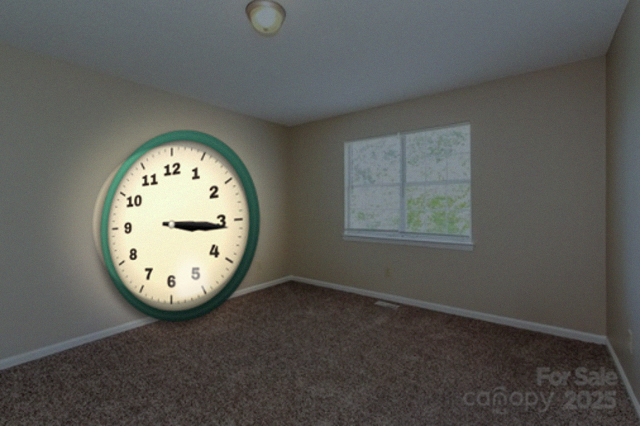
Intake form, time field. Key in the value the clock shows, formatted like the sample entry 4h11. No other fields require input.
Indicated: 3h16
